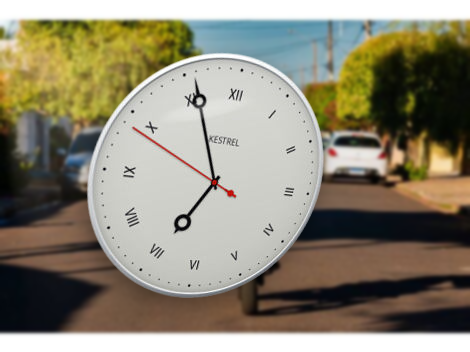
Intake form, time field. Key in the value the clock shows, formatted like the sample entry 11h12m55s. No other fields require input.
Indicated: 6h55m49s
